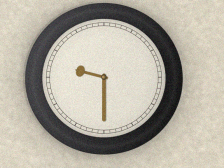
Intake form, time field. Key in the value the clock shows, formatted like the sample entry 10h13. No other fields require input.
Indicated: 9h30
